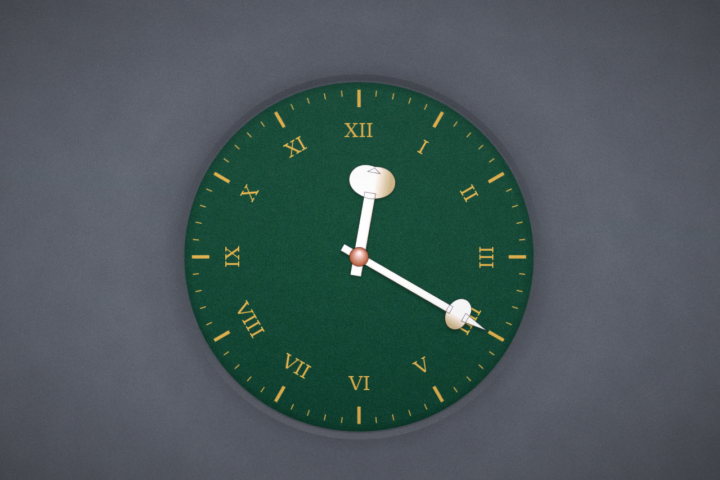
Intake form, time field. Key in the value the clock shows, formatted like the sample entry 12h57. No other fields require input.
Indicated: 12h20
